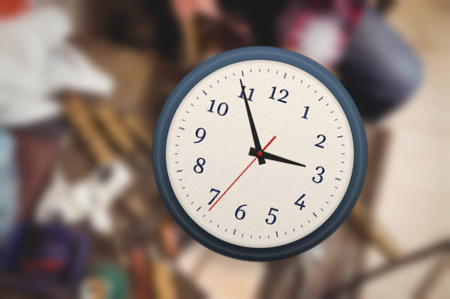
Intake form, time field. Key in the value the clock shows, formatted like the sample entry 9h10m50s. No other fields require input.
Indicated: 2h54m34s
